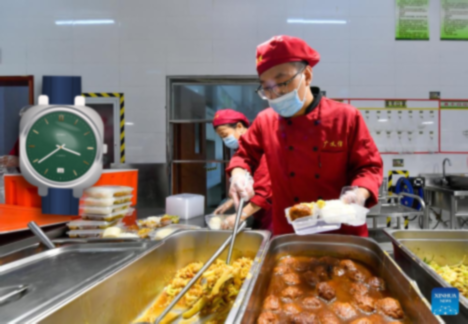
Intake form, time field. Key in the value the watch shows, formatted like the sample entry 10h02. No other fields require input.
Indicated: 3h39
